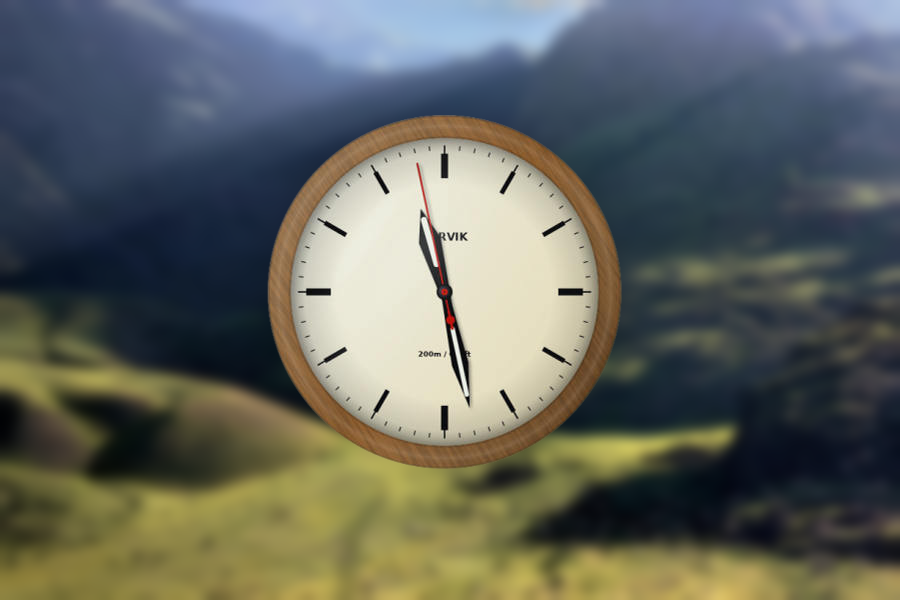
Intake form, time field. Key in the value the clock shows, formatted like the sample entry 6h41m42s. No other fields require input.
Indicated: 11h27m58s
